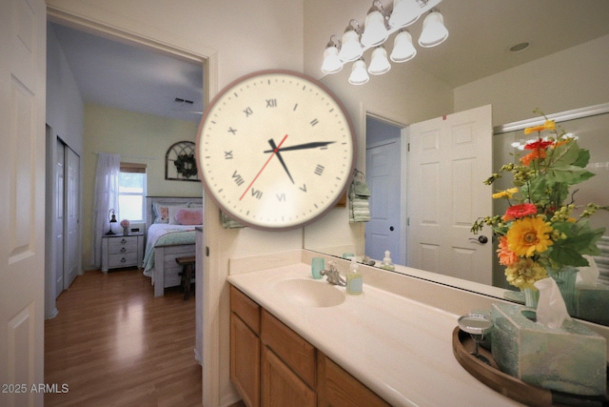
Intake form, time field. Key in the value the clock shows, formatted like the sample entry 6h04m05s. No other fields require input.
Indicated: 5h14m37s
